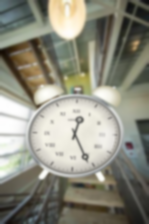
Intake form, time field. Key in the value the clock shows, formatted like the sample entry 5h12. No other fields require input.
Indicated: 12h26
